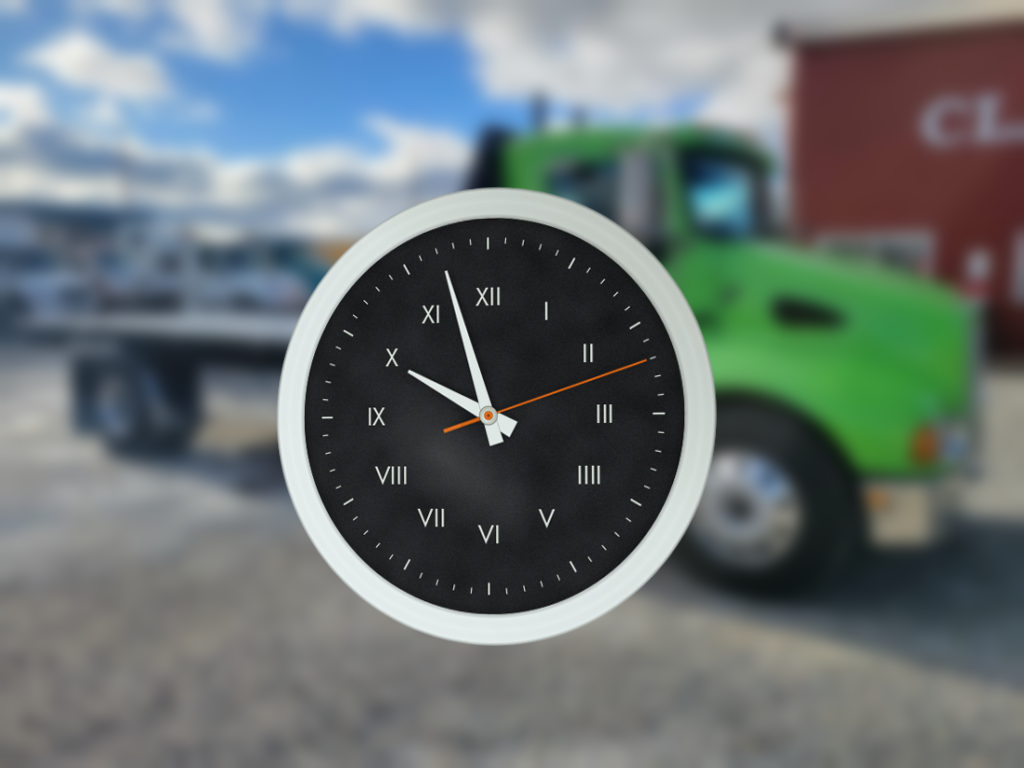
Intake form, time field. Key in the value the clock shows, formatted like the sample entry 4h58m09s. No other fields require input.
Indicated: 9h57m12s
